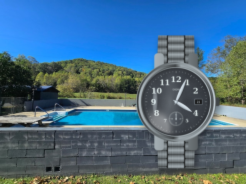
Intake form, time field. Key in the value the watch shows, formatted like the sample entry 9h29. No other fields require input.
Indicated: 4h04
